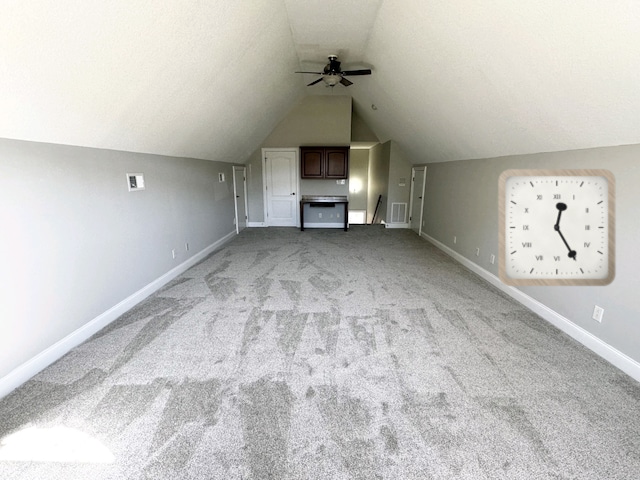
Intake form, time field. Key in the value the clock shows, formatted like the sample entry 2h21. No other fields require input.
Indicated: 12h25
